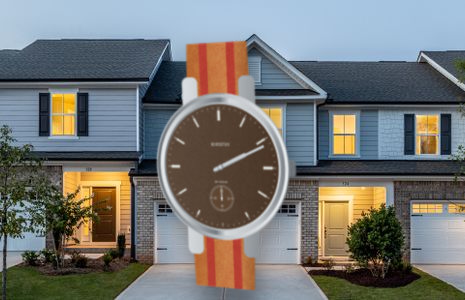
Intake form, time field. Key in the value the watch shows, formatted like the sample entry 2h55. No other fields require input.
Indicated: 2h11
